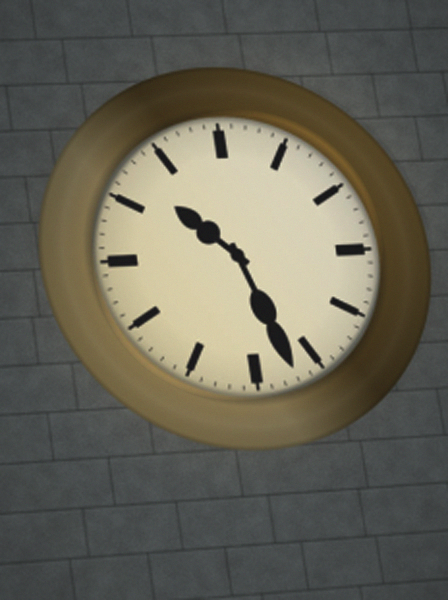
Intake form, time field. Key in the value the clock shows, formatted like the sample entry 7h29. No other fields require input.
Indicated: 10h27
